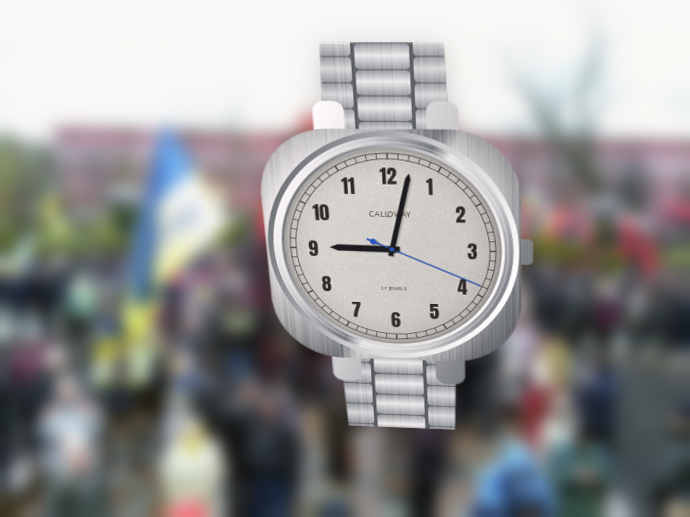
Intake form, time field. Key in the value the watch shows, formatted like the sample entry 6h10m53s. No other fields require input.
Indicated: 9h02m19s
